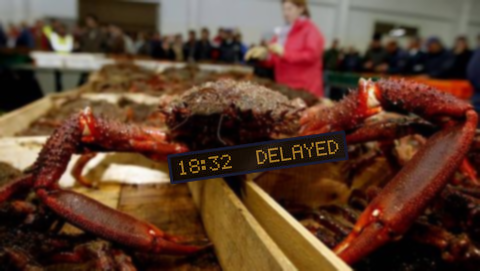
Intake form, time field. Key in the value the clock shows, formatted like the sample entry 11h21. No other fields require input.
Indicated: 18h32
